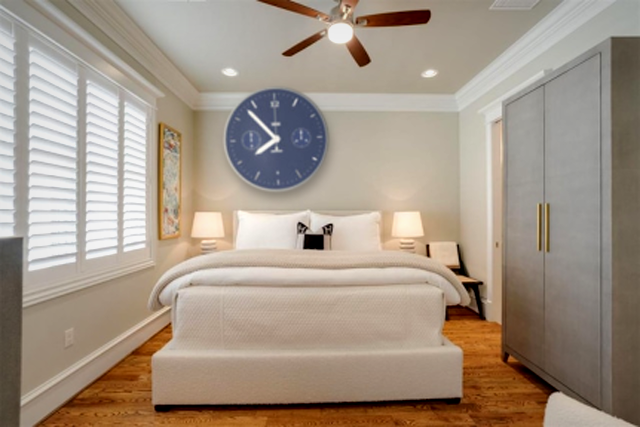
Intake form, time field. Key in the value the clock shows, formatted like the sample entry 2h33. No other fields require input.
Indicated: 7h53
